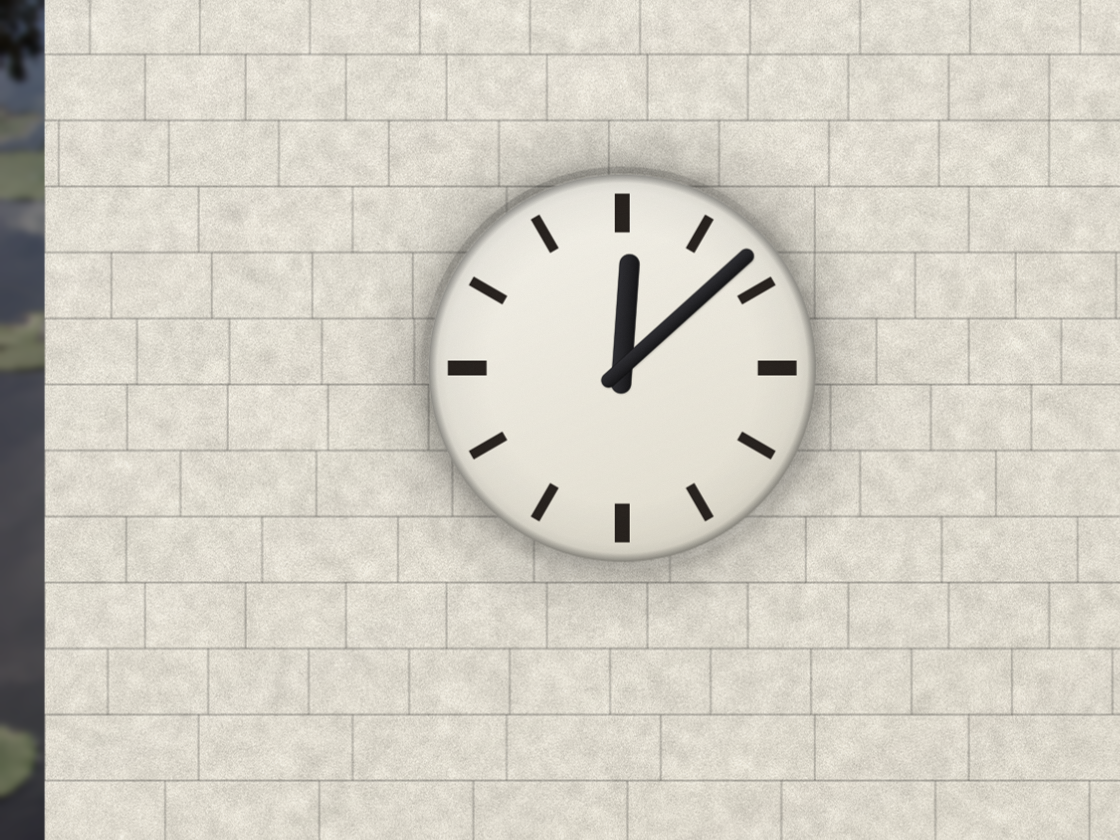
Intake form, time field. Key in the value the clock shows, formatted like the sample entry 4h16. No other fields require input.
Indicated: 12h08
